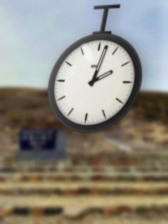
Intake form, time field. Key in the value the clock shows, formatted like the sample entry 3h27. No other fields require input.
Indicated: 2h02
